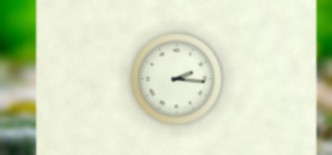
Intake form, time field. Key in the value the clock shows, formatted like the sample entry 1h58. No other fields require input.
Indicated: 2h16
